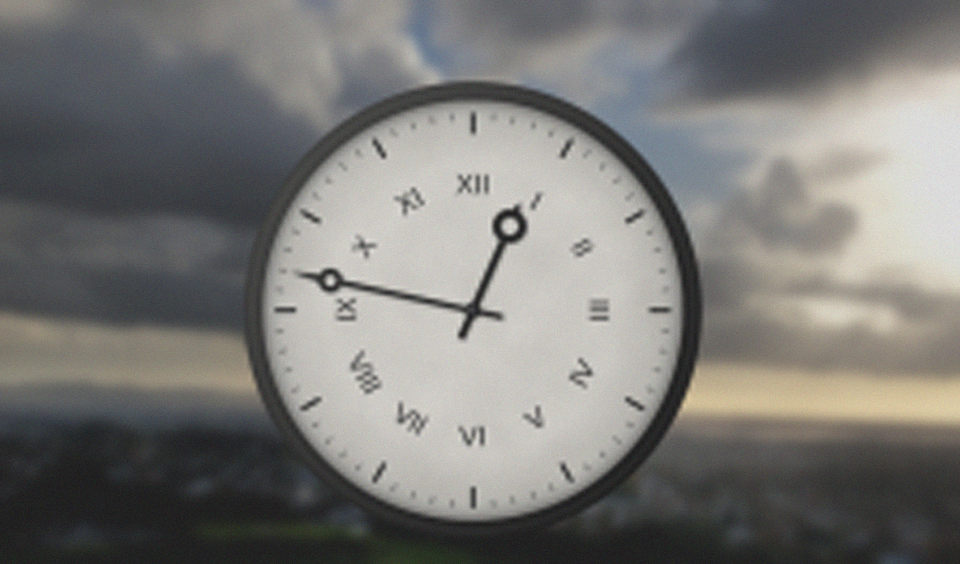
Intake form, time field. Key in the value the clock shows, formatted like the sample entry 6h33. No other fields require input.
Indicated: 12h47
